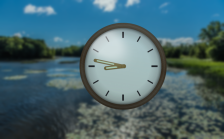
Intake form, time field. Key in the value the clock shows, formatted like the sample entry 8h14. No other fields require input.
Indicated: 8h47
